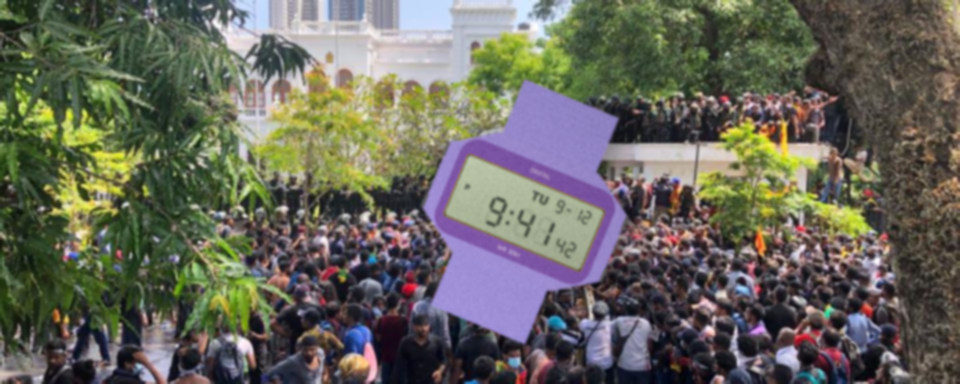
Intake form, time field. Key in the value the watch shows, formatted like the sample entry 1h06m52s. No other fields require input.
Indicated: 9h41m42s
